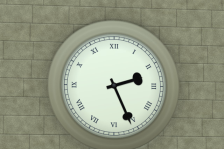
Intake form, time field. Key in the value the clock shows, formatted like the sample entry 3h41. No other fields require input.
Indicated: 2h26
